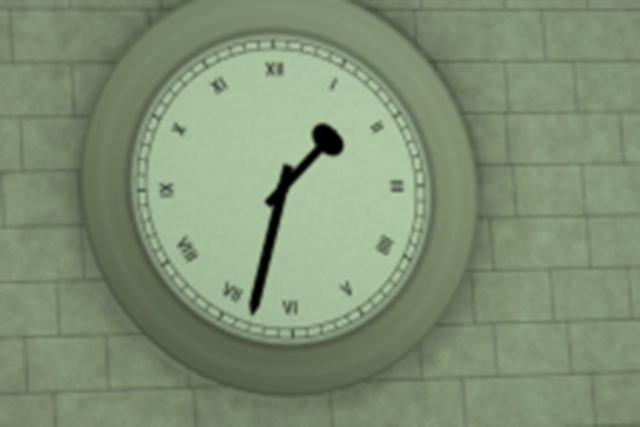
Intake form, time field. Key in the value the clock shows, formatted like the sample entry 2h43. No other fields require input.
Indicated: 1h33
